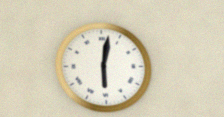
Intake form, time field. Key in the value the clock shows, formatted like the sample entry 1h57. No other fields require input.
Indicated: 6h02
